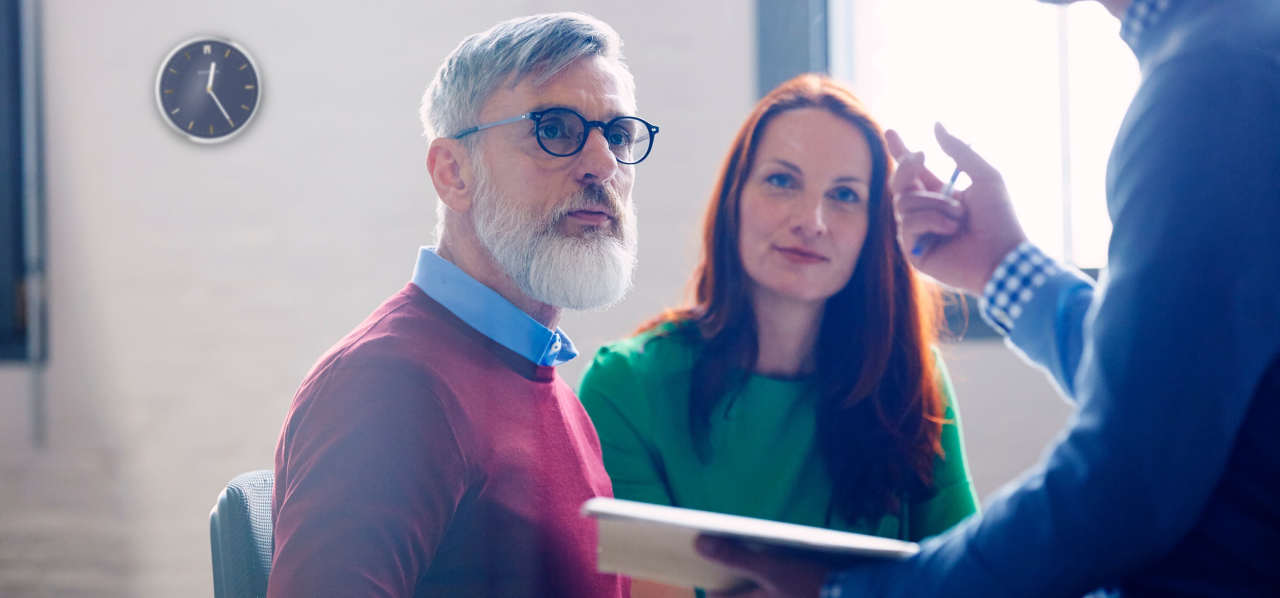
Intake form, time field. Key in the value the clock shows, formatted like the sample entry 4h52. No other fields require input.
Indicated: 12h25
